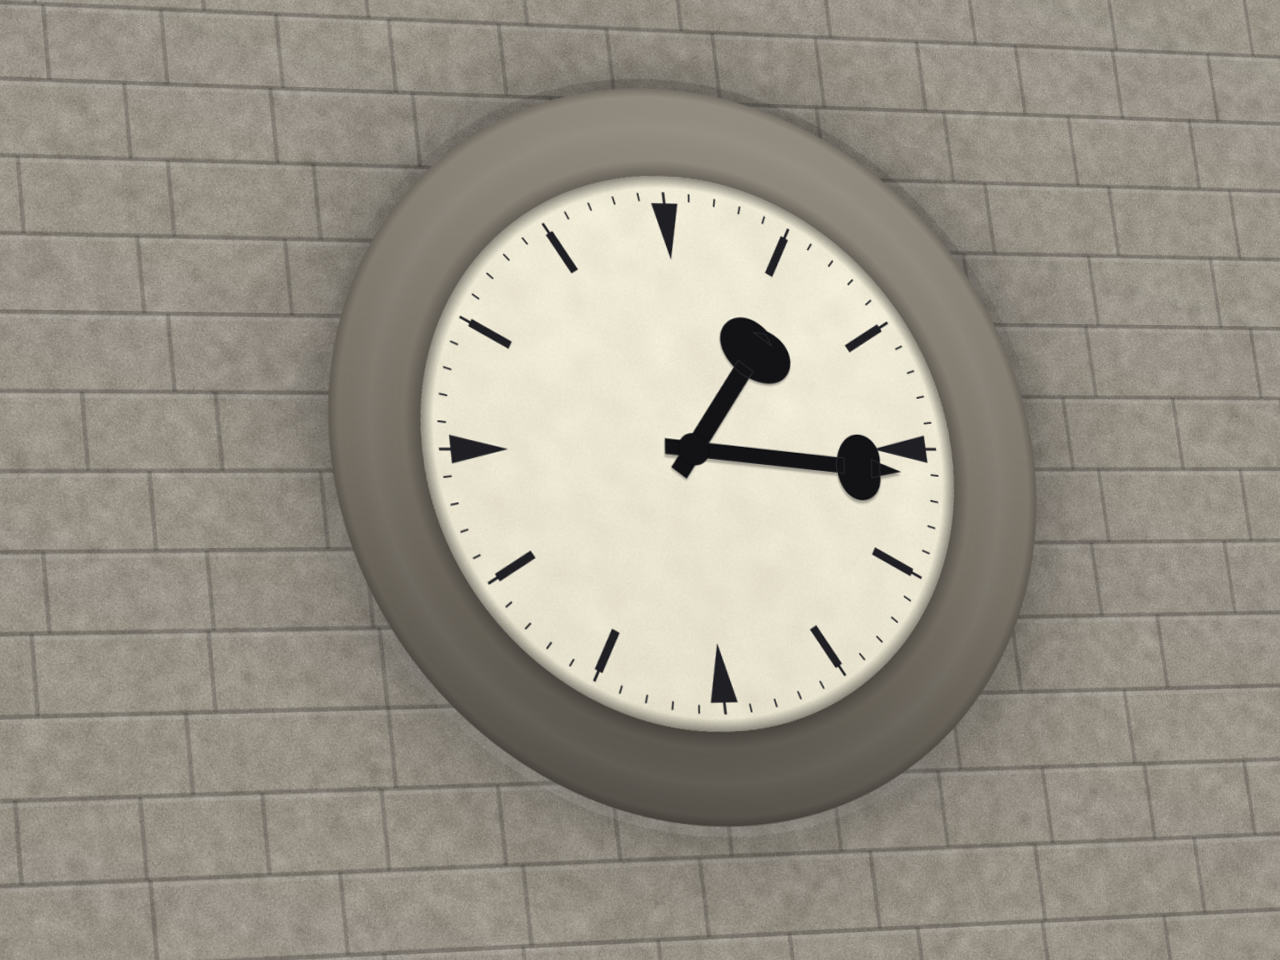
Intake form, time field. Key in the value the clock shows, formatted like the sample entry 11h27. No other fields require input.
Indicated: 1h16
